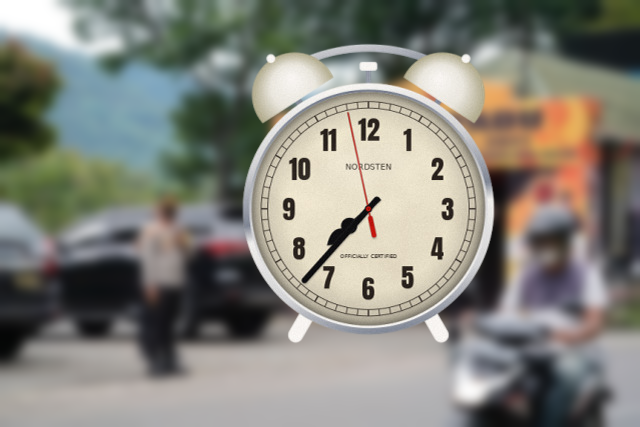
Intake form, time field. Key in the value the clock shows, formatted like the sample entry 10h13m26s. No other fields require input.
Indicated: 7h36m58s
